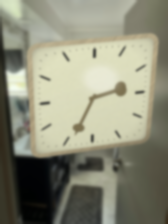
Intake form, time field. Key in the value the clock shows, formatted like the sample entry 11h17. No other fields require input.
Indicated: 2h34
